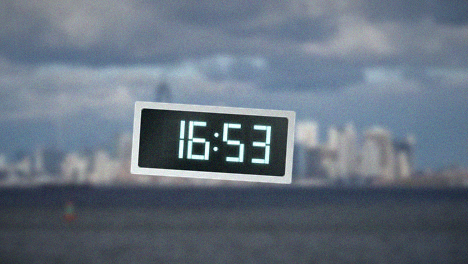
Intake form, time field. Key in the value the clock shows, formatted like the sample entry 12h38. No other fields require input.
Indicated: 16h53
